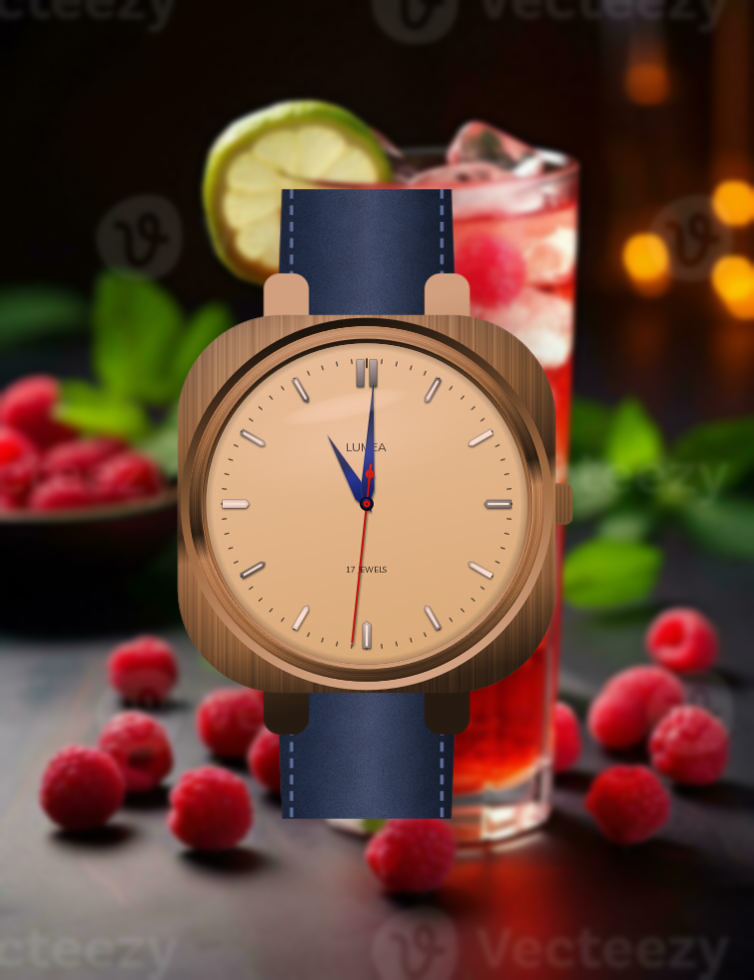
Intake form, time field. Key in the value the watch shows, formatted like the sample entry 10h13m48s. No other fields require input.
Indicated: 11h00m31s
